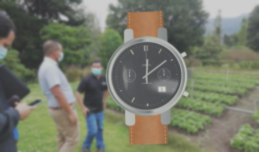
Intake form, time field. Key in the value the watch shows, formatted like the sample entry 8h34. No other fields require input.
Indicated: 12h09
